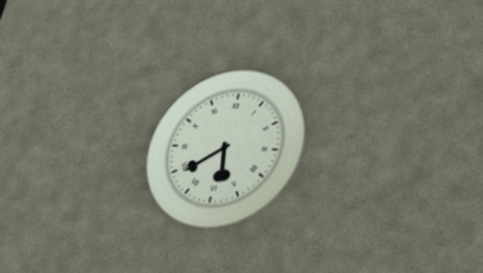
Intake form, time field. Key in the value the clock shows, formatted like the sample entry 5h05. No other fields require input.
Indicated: 5h39
